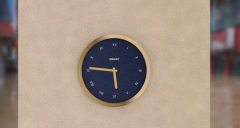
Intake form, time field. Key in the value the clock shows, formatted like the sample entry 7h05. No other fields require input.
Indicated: 5h46
